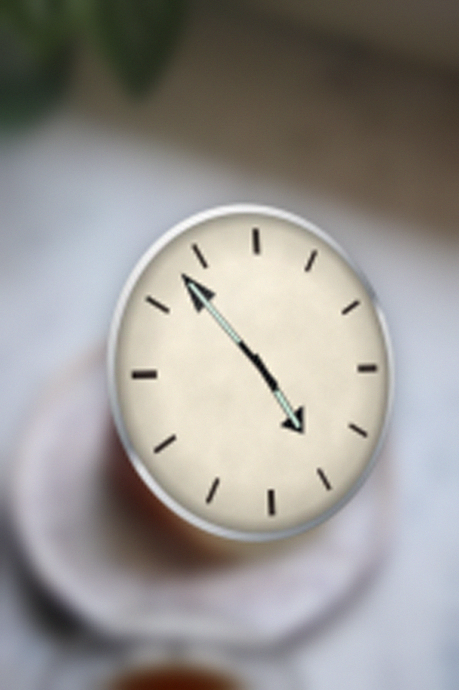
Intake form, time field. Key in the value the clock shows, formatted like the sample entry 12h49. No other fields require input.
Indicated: 4h53
